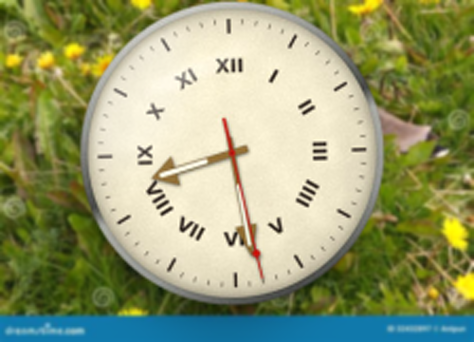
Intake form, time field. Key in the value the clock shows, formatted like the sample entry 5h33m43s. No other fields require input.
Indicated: 8h28m28s
